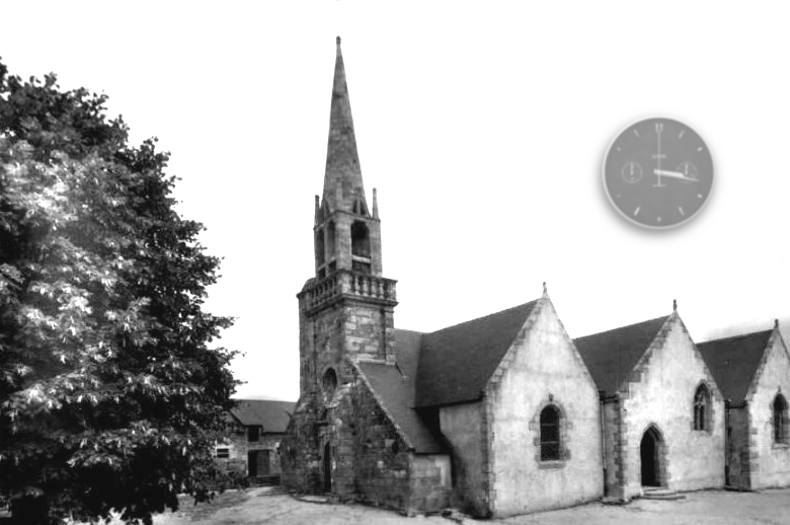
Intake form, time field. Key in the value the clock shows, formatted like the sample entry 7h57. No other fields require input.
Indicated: 3h17
